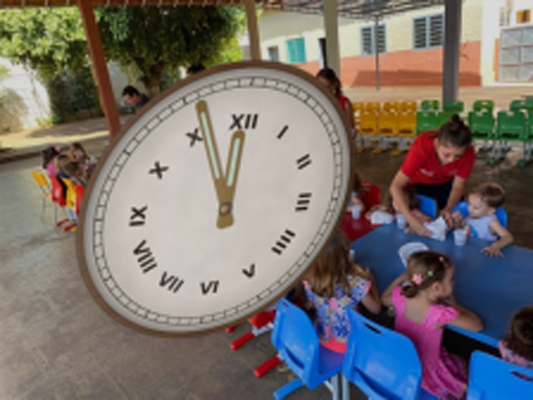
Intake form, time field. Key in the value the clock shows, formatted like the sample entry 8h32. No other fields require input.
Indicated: 11h56
